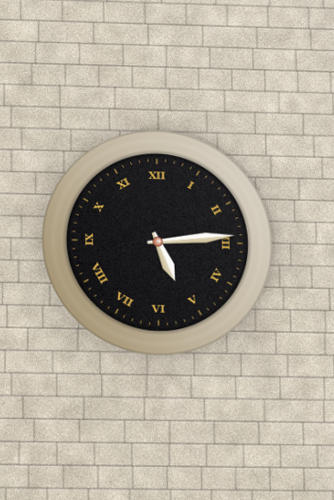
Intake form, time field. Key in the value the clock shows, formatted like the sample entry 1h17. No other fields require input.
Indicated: 5h14
